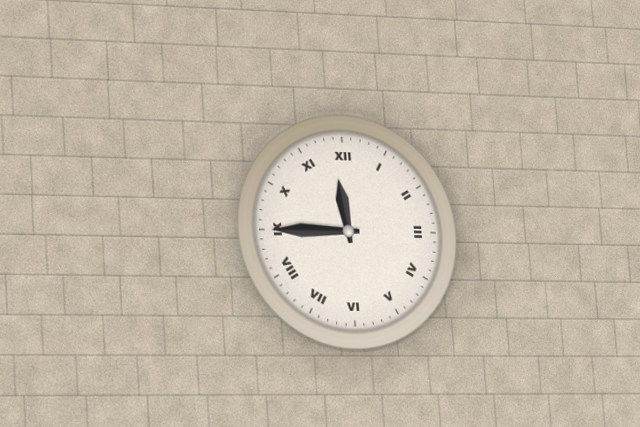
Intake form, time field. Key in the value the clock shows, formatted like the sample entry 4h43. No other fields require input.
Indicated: 11h45
